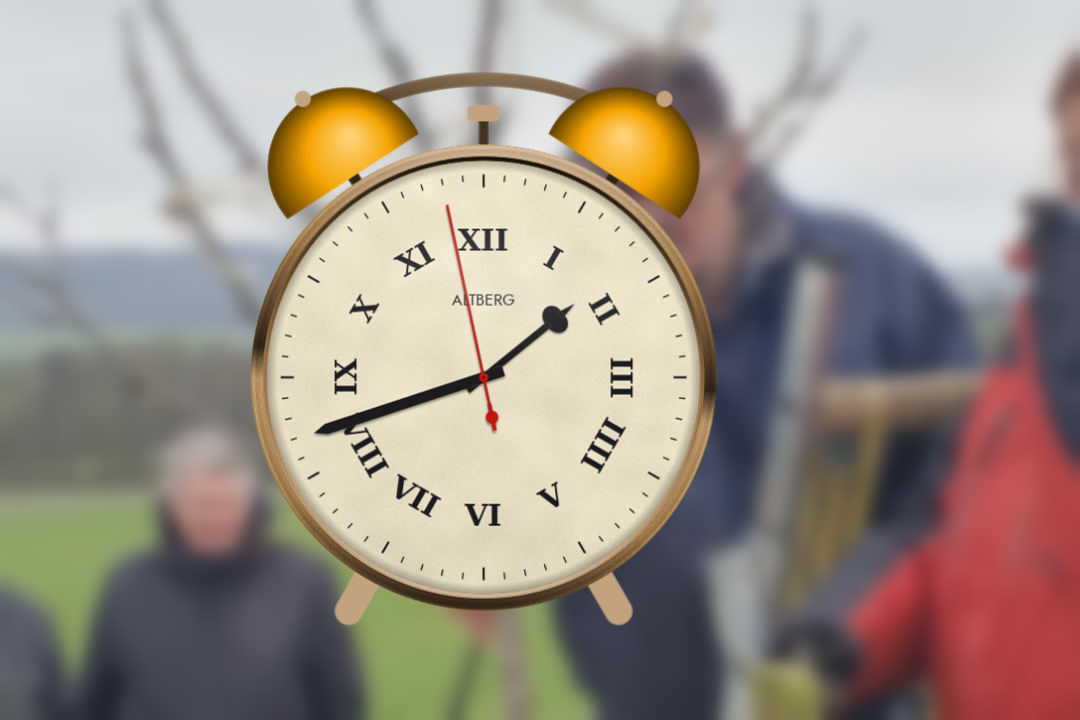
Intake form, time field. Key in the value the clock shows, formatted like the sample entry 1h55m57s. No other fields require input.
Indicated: 1h41m58s
